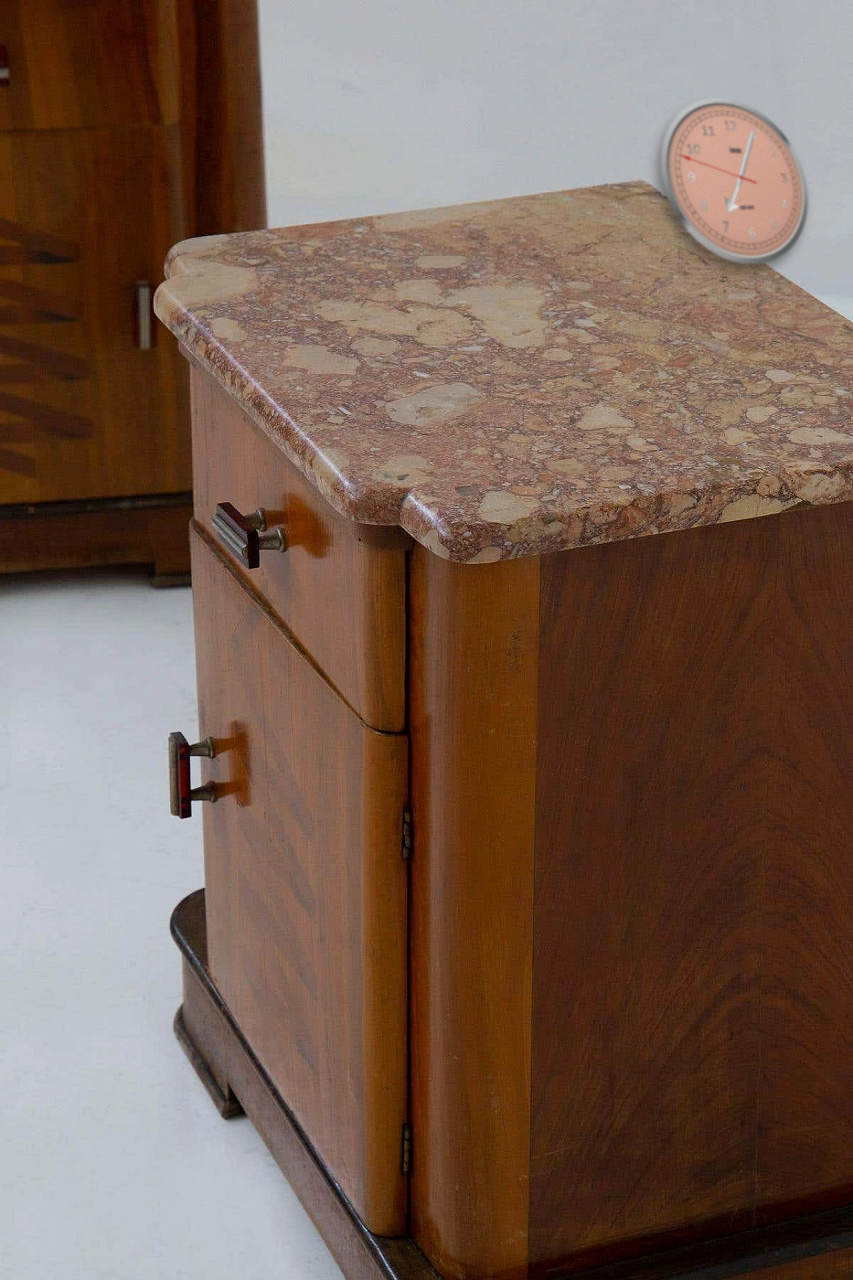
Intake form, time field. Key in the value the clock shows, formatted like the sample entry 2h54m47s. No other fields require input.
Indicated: 7h04m48s
